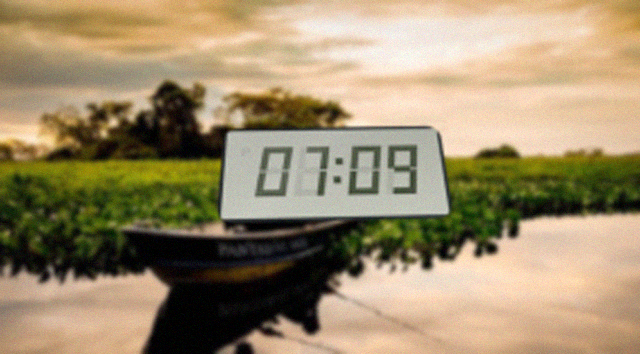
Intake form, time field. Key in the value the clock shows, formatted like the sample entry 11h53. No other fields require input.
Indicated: 7h09
